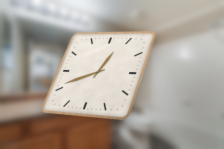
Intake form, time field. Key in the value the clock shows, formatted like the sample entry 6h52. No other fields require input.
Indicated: 12h41
